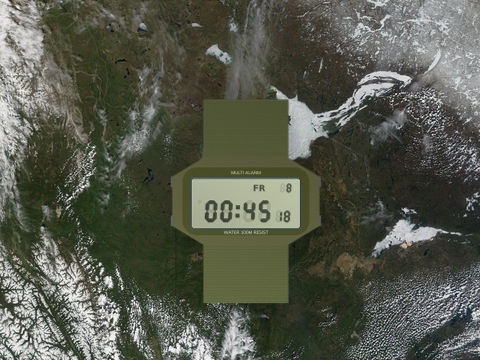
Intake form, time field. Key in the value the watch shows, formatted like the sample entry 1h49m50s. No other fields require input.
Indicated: 0h45m18s
